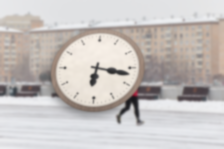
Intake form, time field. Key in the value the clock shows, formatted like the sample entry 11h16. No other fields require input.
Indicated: 6h17
